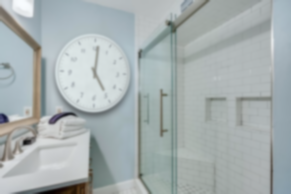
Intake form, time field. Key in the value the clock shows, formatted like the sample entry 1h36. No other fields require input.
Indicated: 5h01
